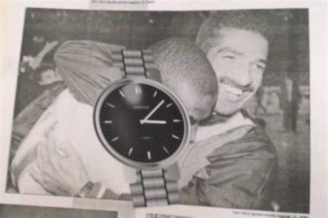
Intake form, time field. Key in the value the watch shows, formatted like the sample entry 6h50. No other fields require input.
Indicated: 3h08
